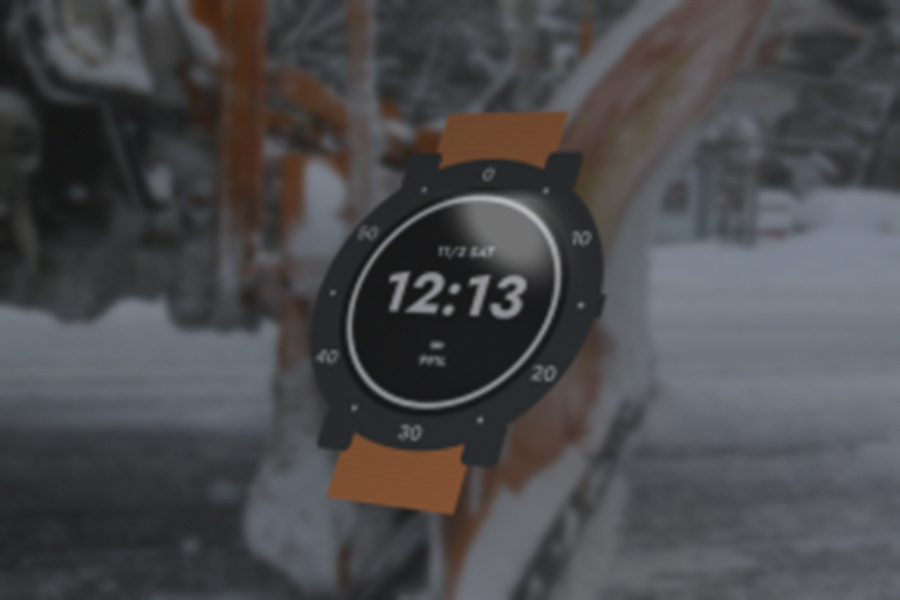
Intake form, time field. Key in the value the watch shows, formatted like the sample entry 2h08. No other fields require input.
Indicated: 12h13
